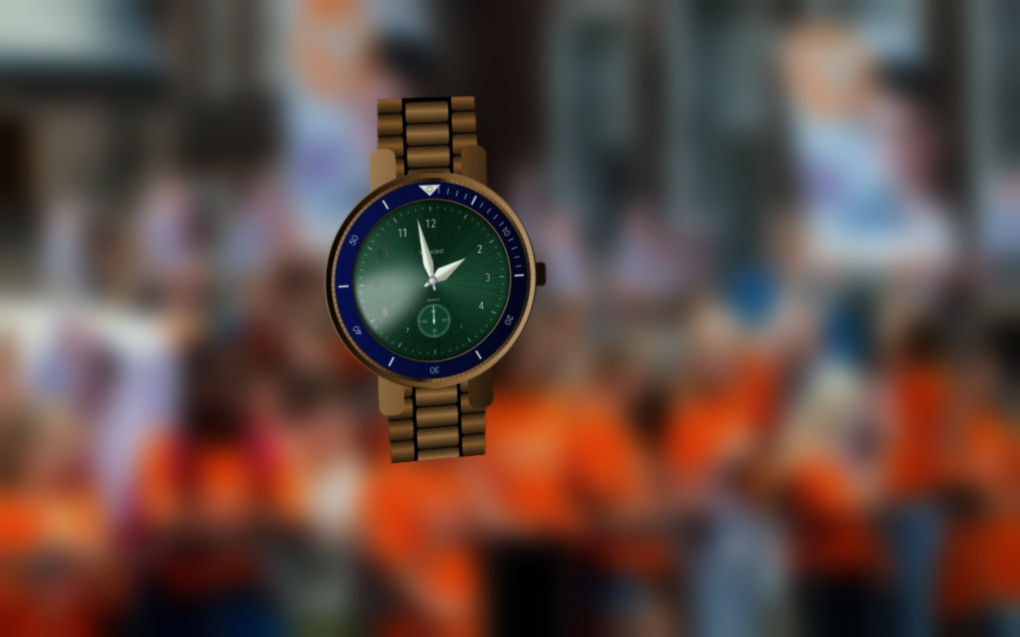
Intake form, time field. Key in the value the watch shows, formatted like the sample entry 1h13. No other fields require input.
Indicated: 1h58
